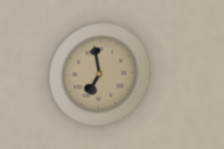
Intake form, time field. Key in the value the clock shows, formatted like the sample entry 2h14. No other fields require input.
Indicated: 6h58
